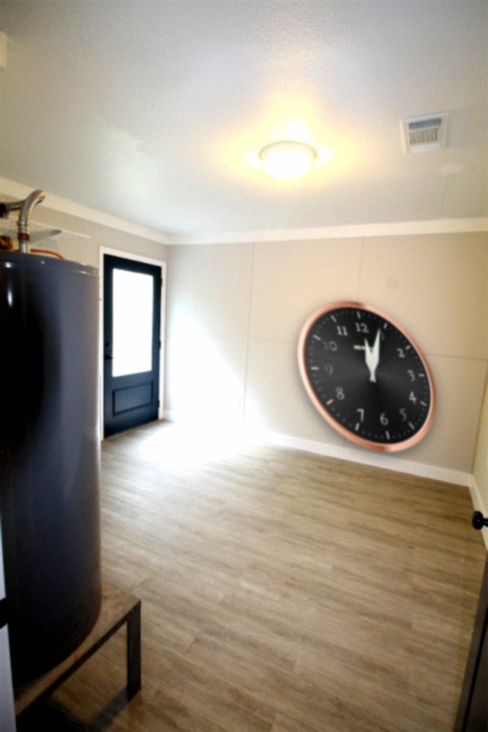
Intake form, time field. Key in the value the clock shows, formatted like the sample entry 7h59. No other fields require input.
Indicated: 12h04
